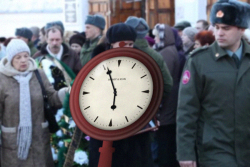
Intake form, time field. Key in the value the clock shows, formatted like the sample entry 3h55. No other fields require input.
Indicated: 5h56
